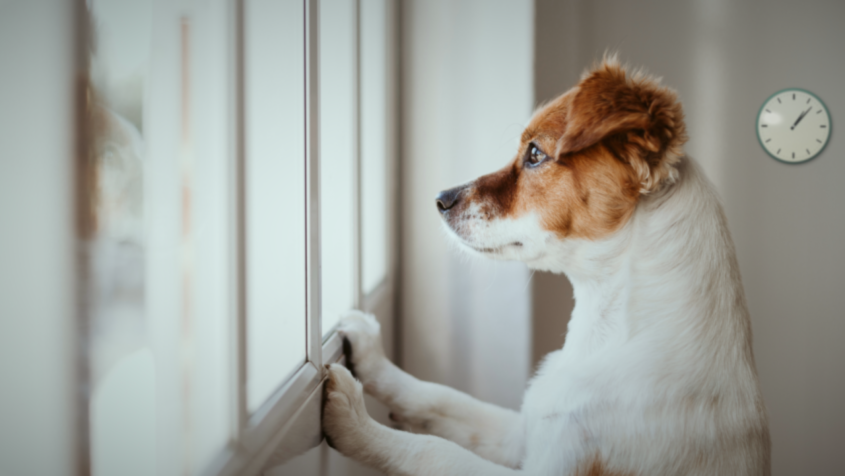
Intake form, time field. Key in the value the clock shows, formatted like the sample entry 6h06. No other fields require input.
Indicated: 1h07
